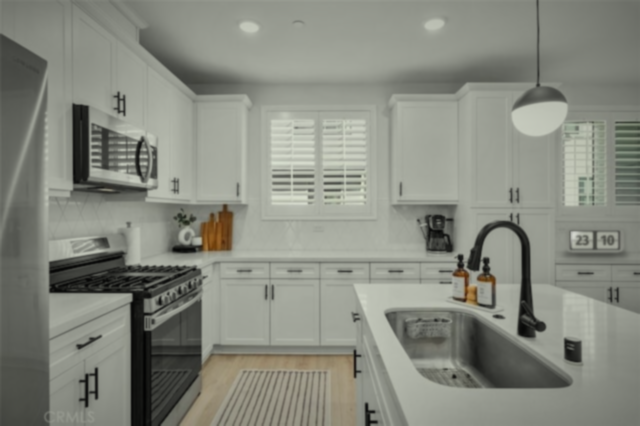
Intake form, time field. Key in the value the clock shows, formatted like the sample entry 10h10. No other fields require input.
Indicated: 23h10
